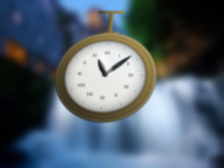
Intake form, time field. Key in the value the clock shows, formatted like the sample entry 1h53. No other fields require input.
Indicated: 11h08
